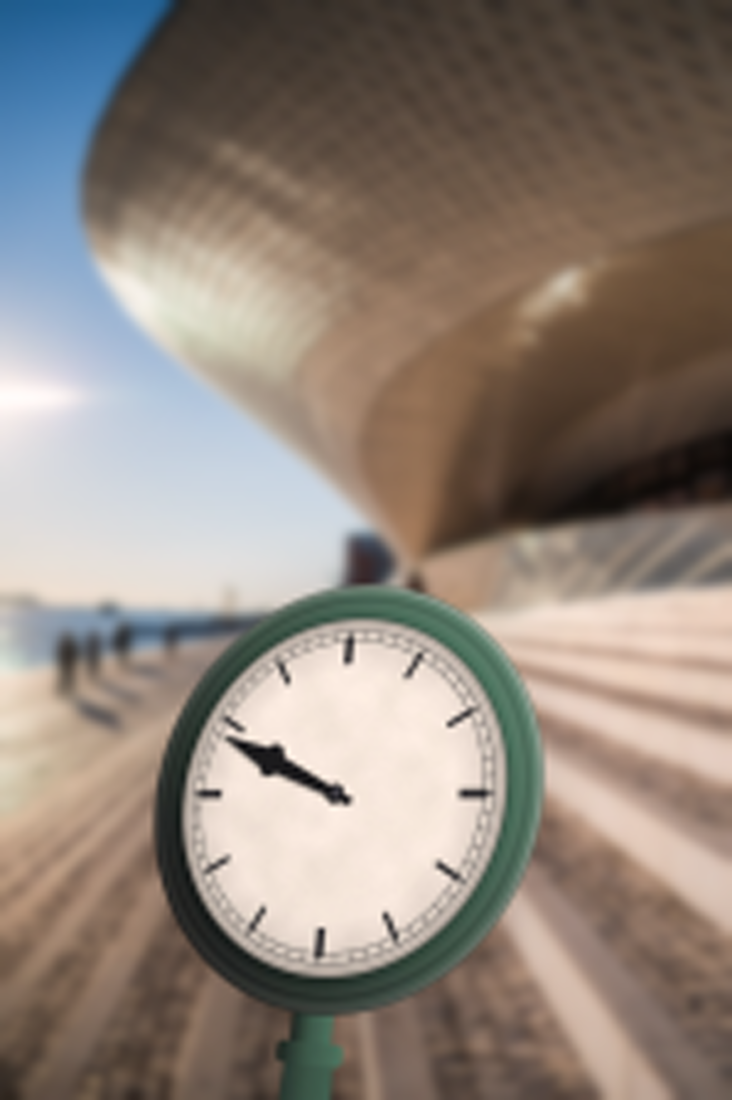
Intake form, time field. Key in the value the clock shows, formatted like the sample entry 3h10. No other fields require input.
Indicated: 9h49
